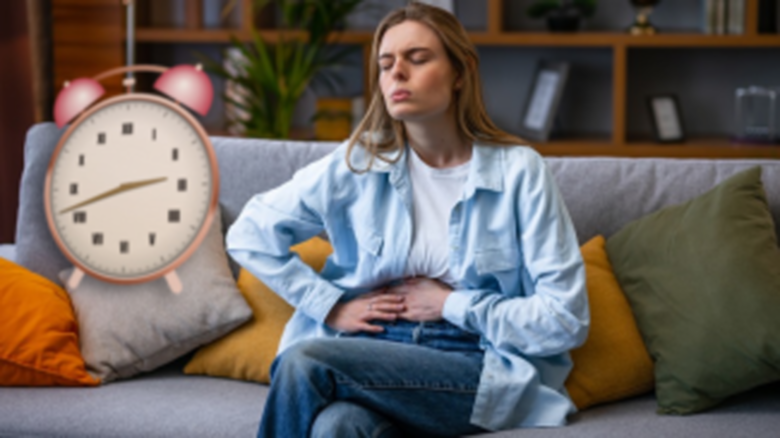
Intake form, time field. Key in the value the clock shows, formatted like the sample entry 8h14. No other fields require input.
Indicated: 2h42
